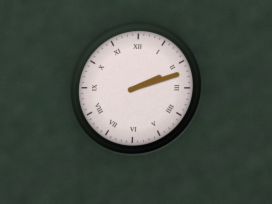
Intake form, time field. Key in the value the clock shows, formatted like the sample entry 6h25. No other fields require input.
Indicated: 2h12
